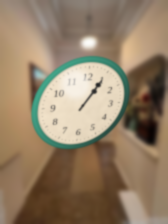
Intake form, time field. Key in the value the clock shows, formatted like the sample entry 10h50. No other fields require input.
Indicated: 1h05
